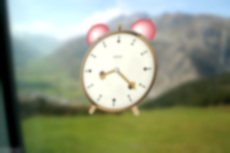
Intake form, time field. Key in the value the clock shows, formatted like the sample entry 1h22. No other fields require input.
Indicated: 8h22
